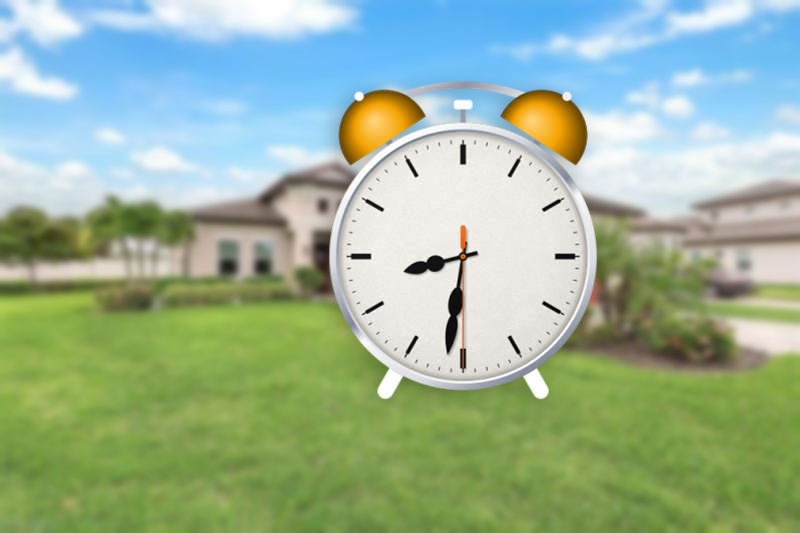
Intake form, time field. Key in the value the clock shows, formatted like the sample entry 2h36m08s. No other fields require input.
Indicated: 8h31m30s
